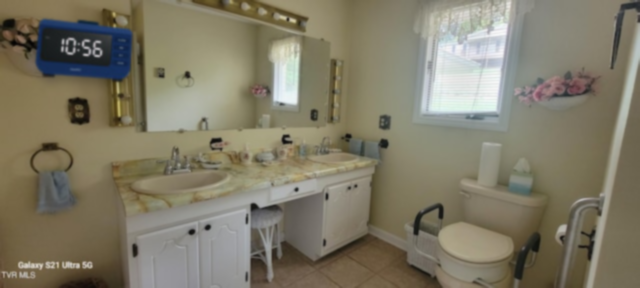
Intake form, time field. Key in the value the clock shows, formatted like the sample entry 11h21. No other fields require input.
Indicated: 10h56
